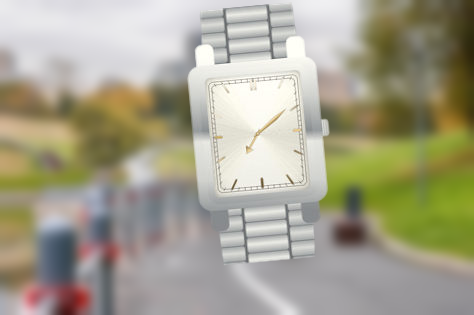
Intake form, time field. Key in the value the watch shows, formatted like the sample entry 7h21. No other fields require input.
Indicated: 7h09
